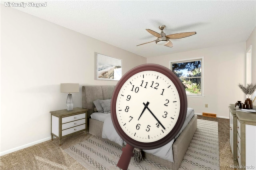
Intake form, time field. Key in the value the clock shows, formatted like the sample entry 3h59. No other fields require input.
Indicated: 6h19
